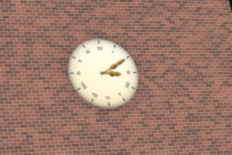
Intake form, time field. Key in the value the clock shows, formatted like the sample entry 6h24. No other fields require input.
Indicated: 3h10
